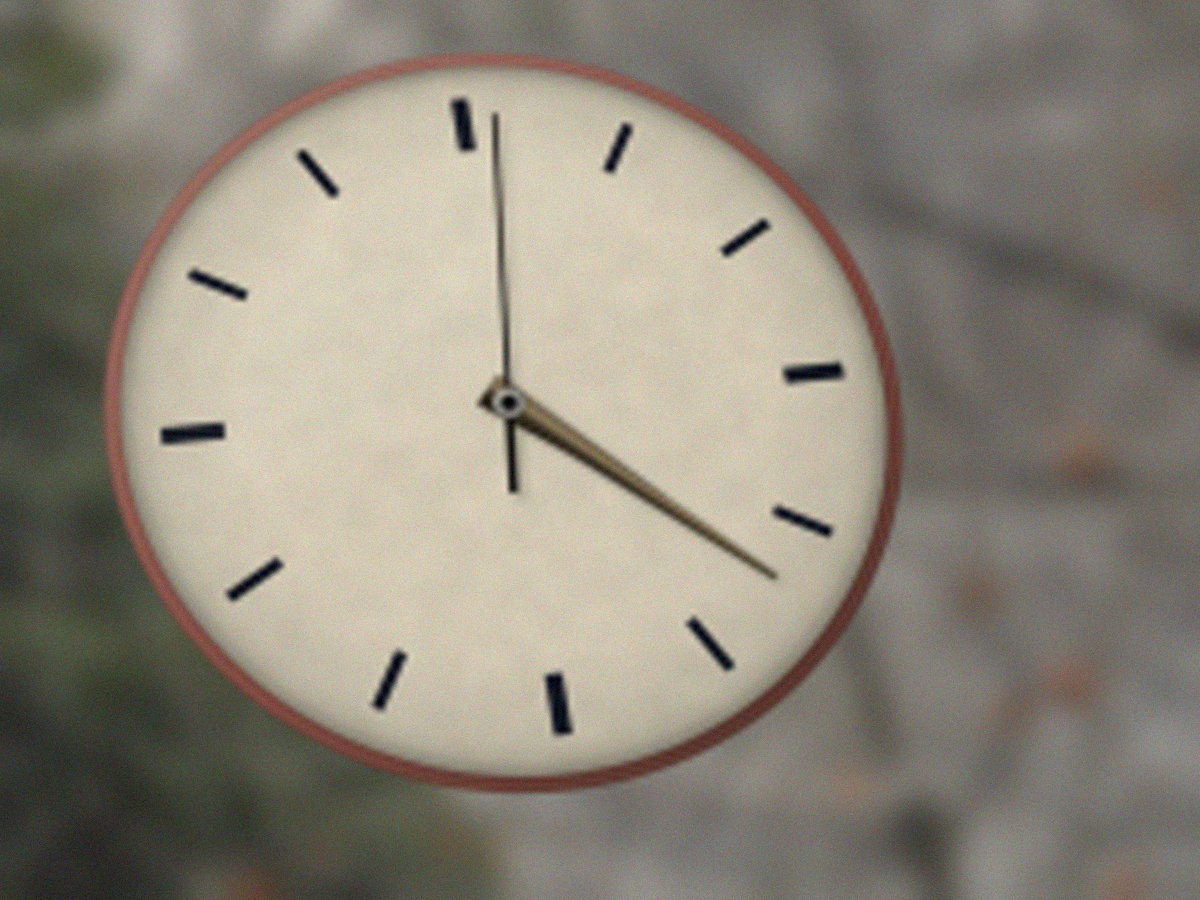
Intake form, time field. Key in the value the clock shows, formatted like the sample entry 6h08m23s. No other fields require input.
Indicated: 4h22m01s
